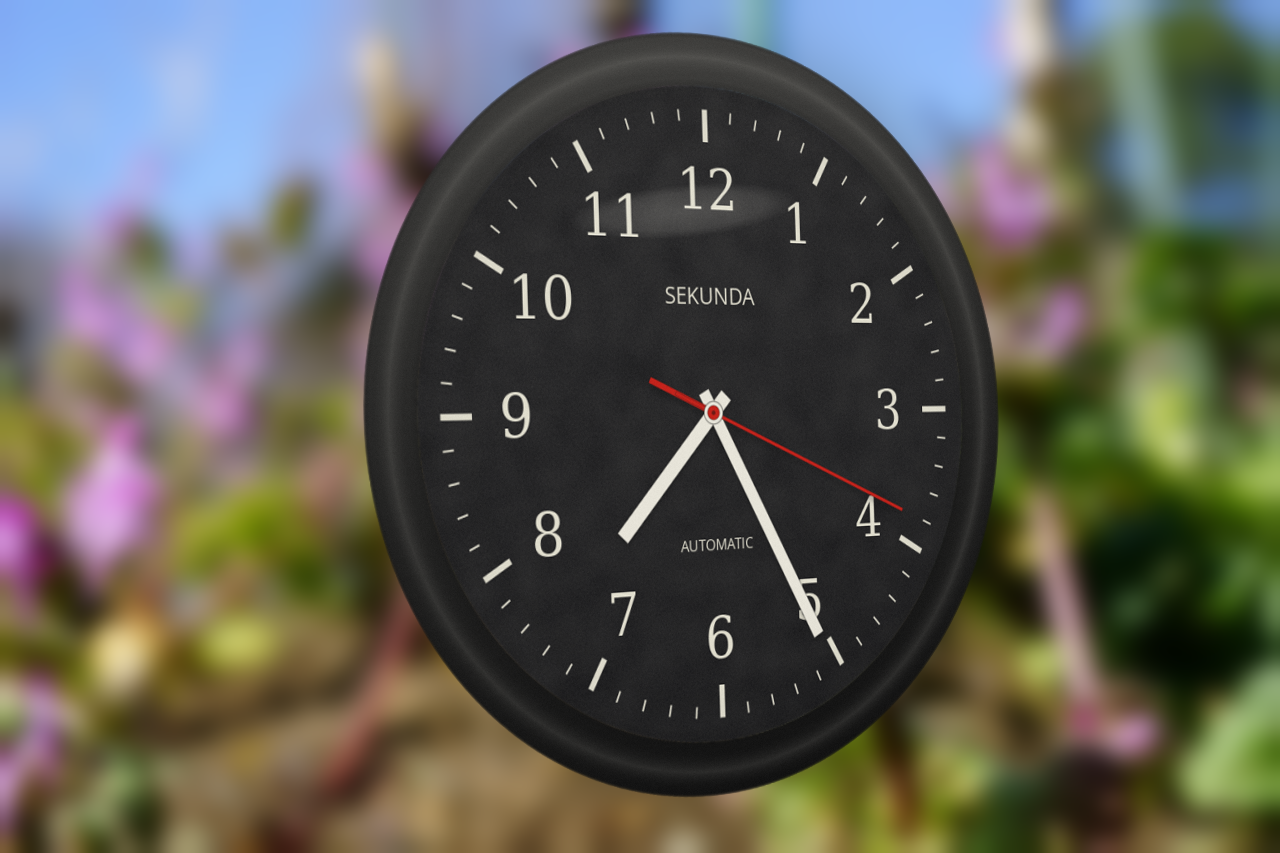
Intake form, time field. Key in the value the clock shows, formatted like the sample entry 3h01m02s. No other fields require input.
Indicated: 7h25m19s
